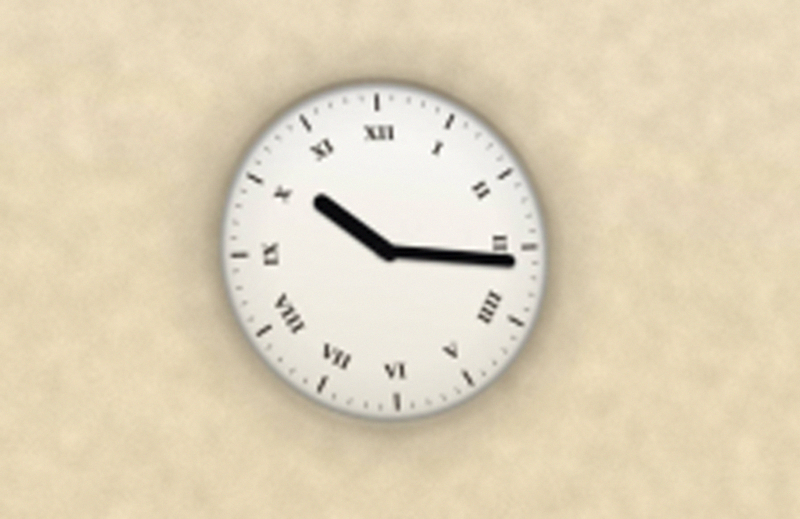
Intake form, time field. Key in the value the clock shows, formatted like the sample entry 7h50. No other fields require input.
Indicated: 10h16
